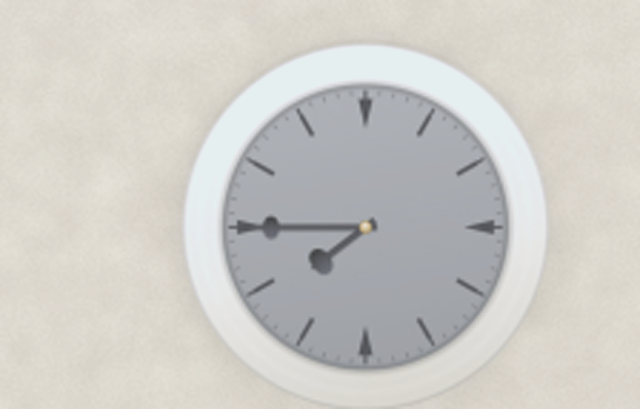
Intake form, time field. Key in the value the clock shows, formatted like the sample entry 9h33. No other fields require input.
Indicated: 7h45
